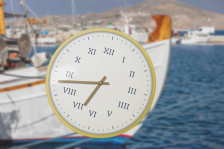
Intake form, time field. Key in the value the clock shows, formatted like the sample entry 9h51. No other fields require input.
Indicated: 6h43
